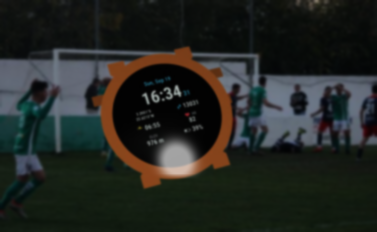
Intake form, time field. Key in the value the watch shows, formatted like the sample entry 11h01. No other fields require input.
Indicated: 16h34
